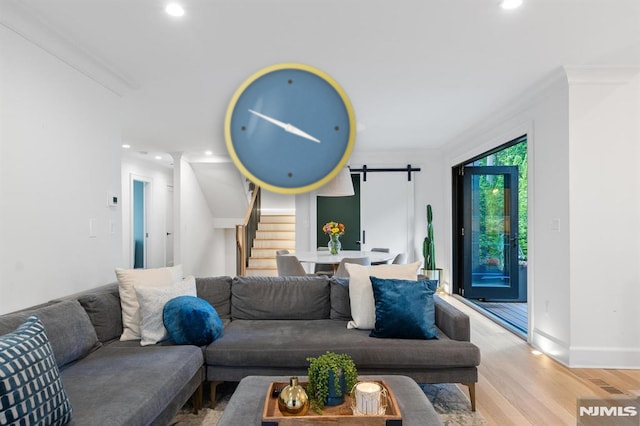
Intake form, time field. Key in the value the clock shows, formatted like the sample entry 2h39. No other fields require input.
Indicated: 3h49
